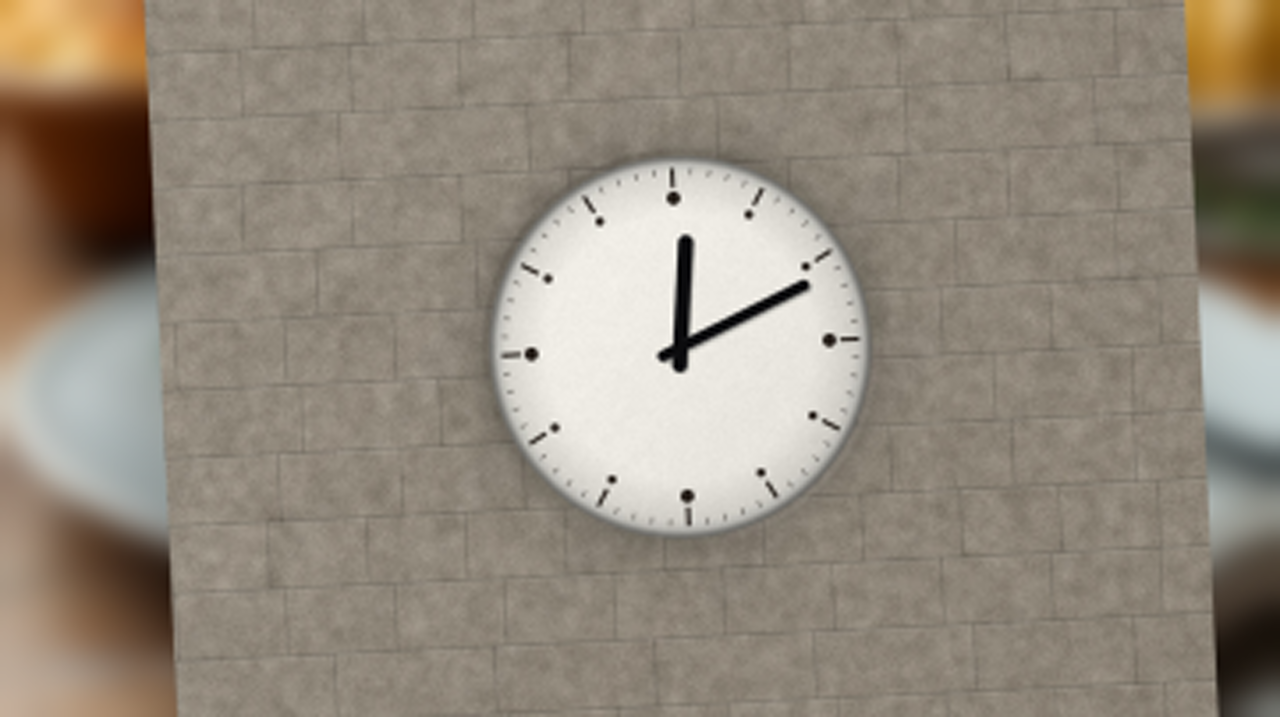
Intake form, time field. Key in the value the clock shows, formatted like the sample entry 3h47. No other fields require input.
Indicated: 12h11
